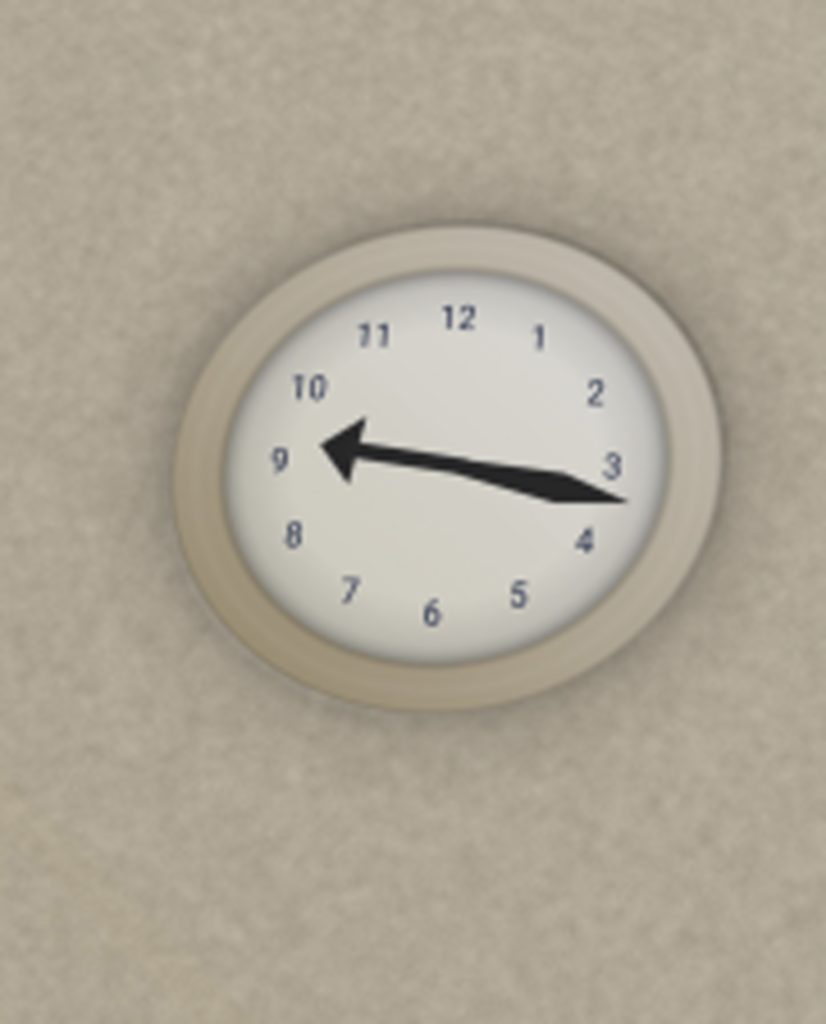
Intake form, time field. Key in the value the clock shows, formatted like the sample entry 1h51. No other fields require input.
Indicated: 9h17
